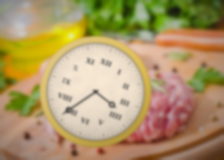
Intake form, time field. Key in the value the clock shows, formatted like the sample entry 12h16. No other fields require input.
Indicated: 3h36
